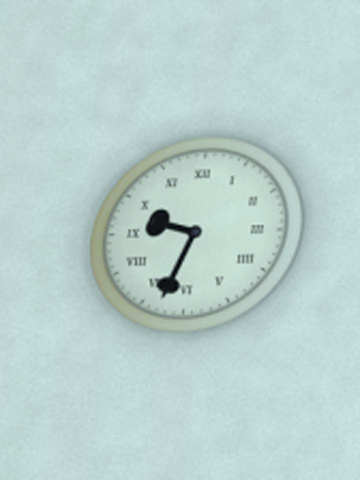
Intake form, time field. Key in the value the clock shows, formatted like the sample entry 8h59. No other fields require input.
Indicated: 9h33
